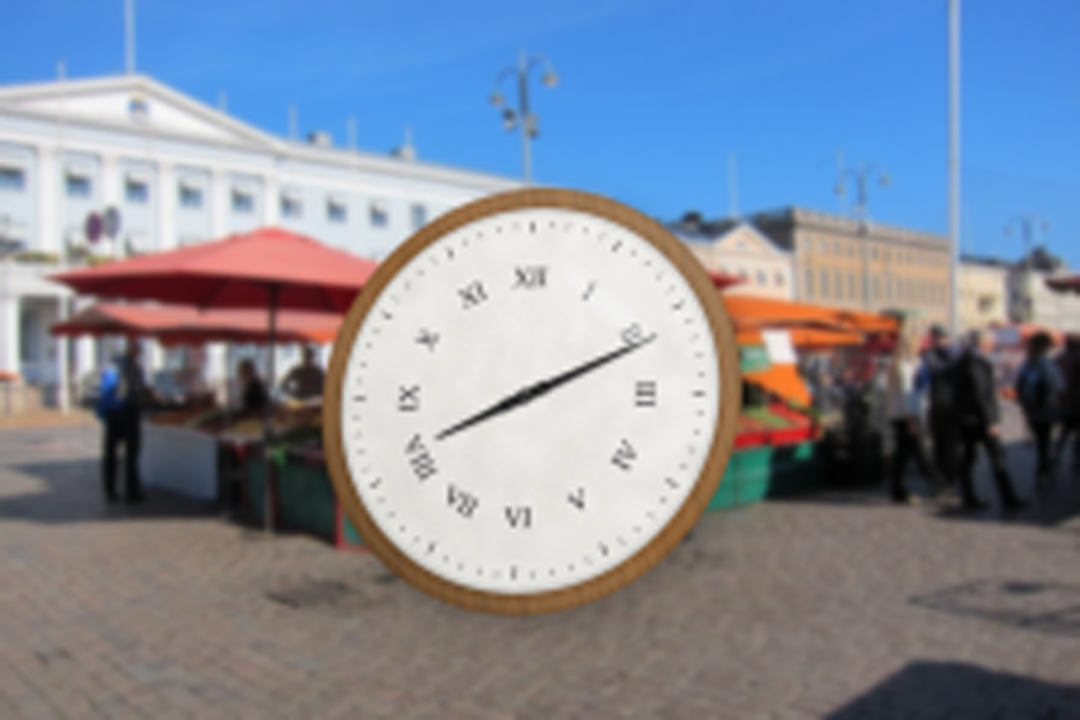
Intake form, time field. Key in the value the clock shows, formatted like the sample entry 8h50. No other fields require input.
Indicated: 8h11
